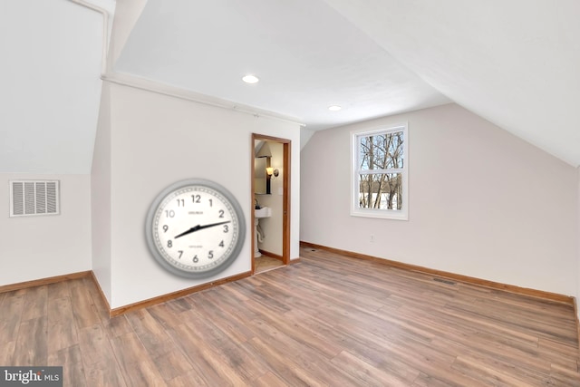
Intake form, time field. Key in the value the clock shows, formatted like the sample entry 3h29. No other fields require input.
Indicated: 8h13
